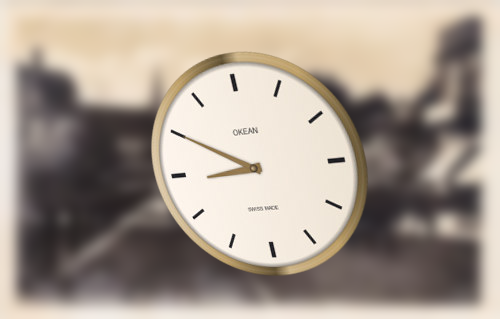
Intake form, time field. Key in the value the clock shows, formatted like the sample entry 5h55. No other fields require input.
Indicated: 8h50
